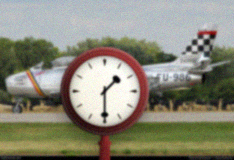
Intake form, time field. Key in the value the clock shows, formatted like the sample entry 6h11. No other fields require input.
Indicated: 1h30
